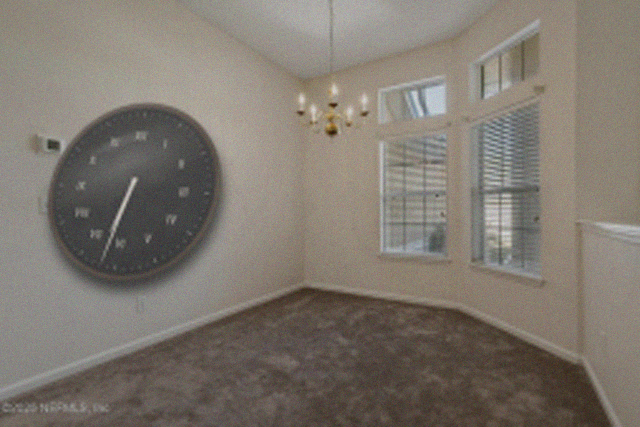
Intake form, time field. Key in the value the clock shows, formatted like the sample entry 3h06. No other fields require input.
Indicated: 6h32
